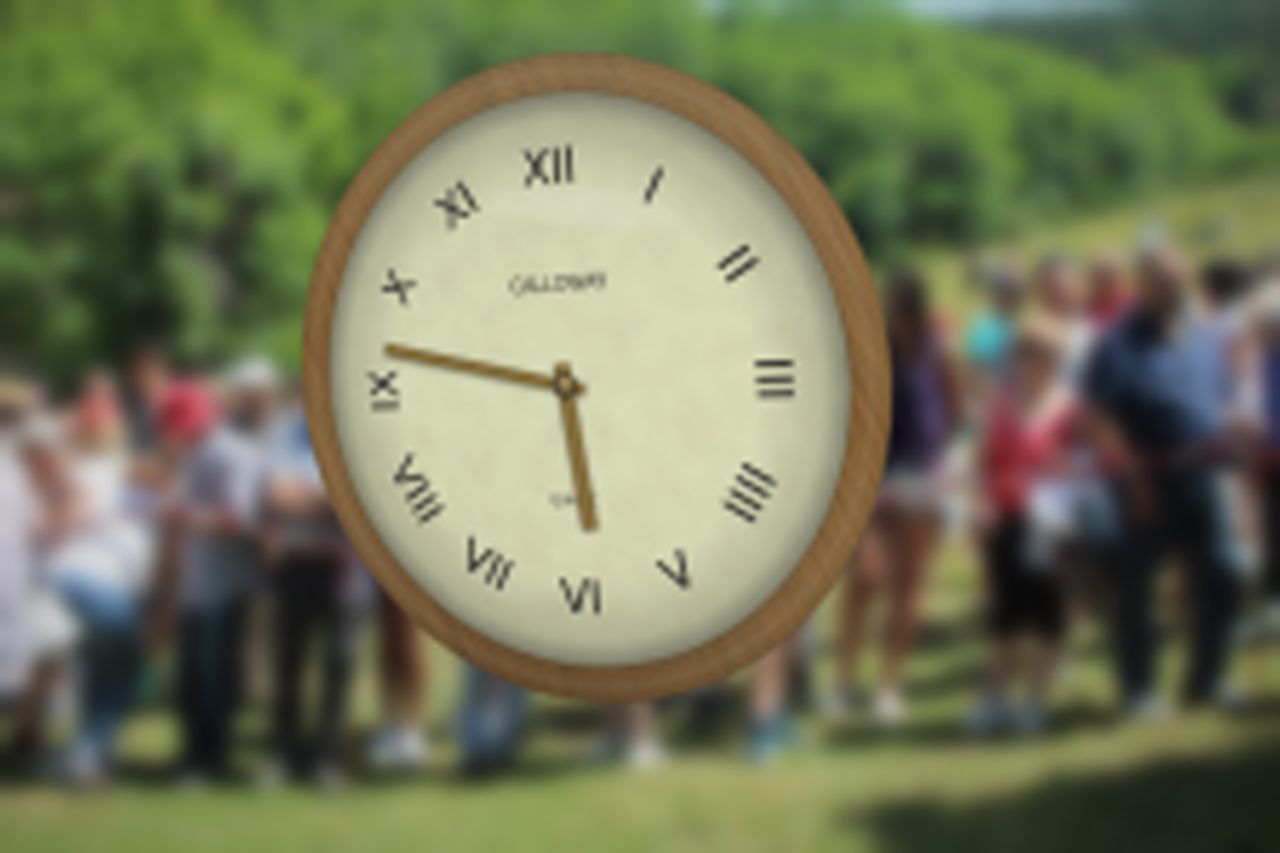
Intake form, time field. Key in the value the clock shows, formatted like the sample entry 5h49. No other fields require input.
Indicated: 5h47
